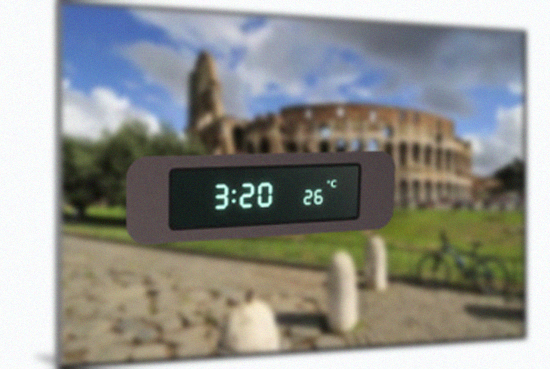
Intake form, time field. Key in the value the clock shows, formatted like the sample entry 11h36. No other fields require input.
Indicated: 3h20
